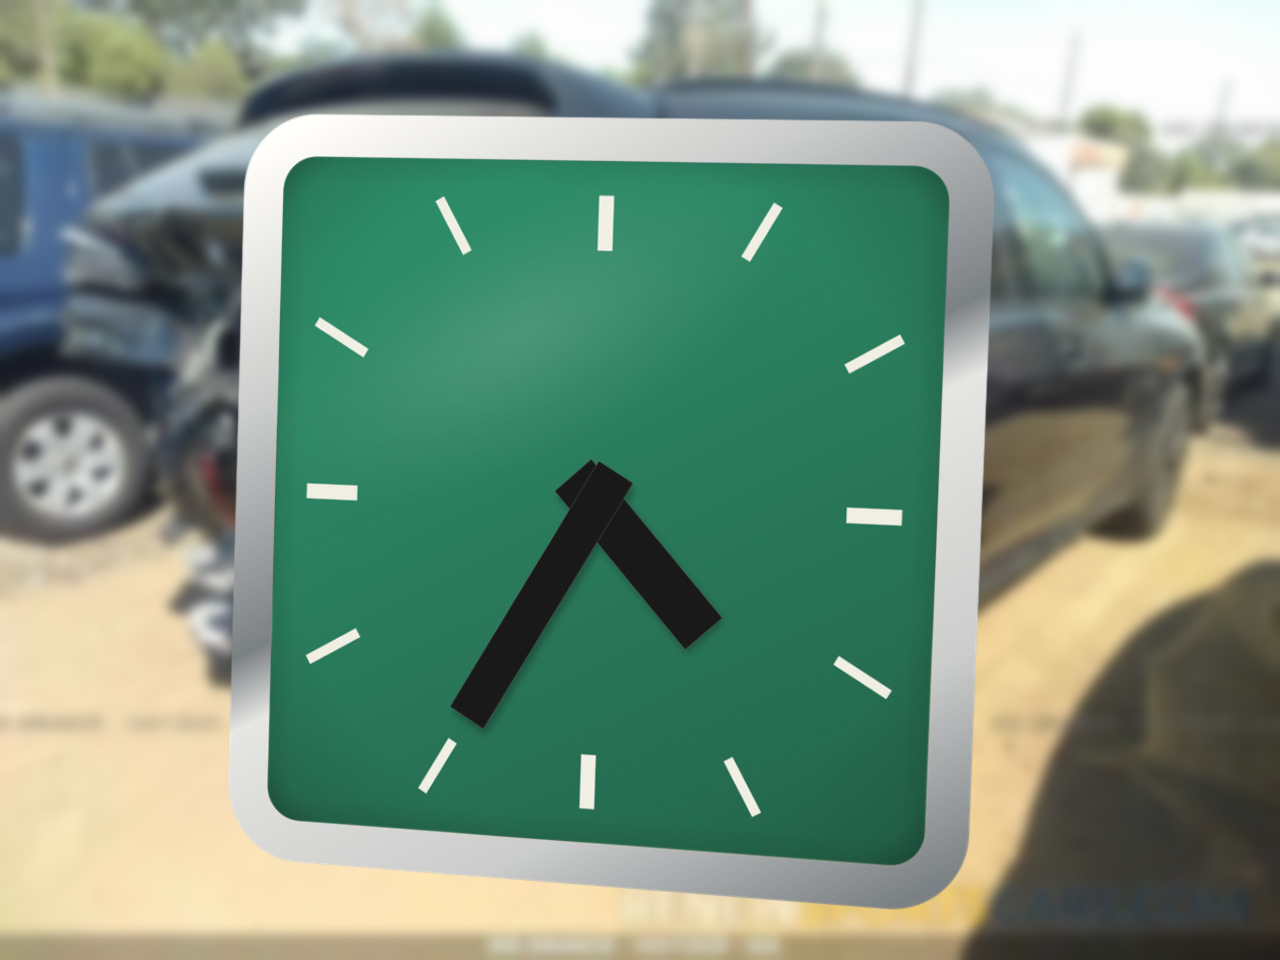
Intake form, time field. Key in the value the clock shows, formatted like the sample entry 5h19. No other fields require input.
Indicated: 4h35
